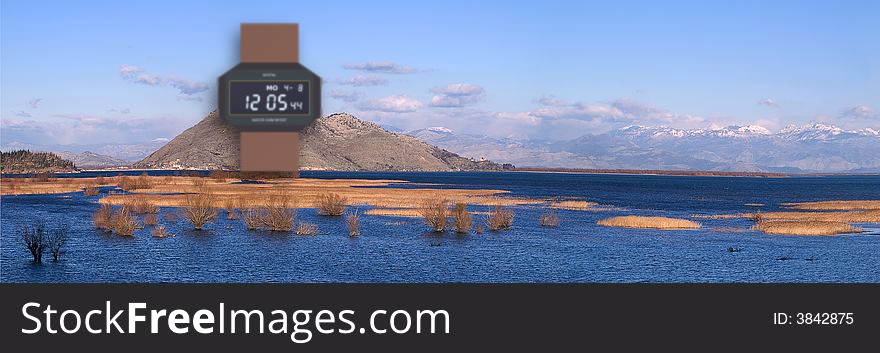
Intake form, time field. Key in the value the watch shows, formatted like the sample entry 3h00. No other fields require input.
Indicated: 12h05
